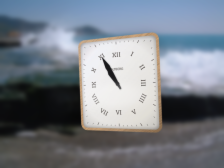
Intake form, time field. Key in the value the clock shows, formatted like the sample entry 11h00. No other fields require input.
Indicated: 10h55
